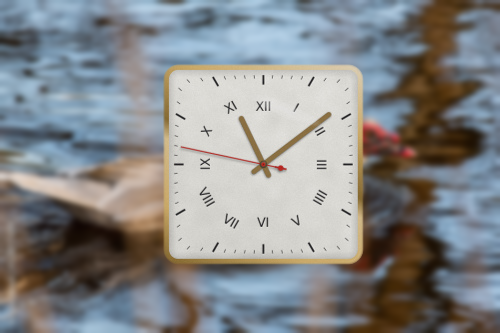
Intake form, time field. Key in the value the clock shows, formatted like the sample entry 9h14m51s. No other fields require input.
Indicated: 11h08m47s
